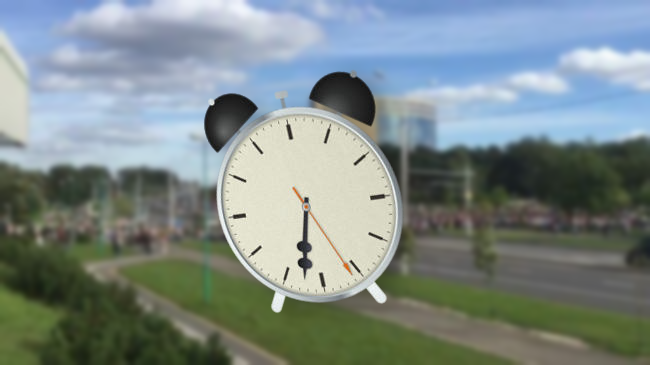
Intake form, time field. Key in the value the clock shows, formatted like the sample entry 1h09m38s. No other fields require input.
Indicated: 6h32m26s
